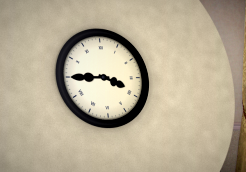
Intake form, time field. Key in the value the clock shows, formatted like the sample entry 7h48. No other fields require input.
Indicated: 3h45
